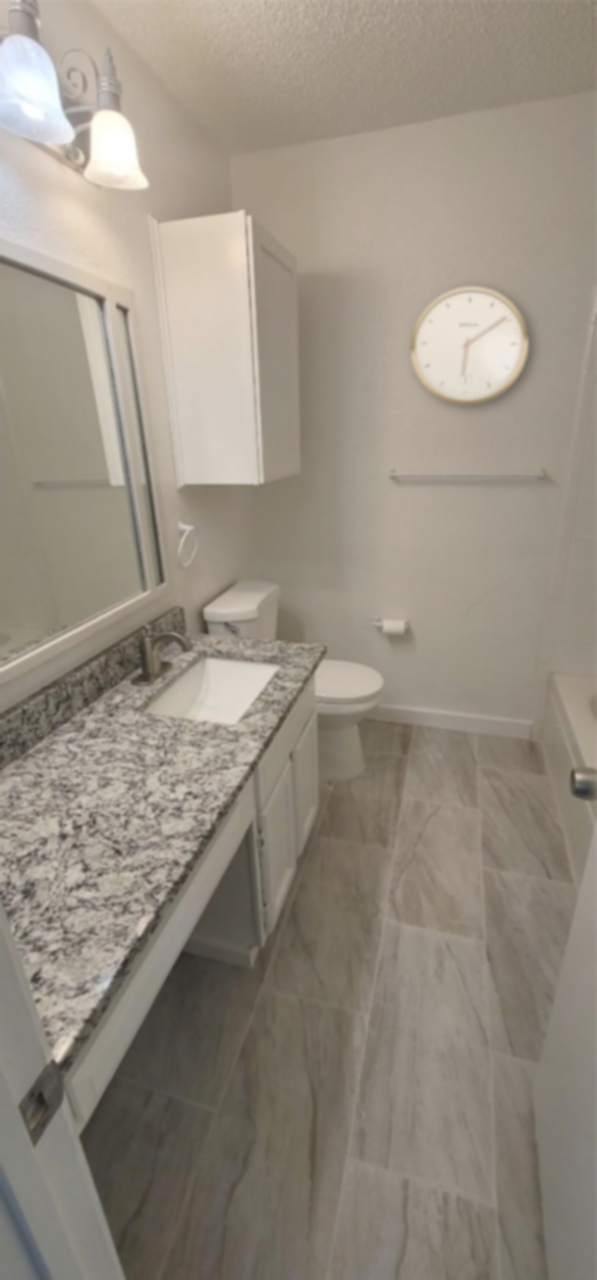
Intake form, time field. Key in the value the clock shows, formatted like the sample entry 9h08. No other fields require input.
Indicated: 6h09
